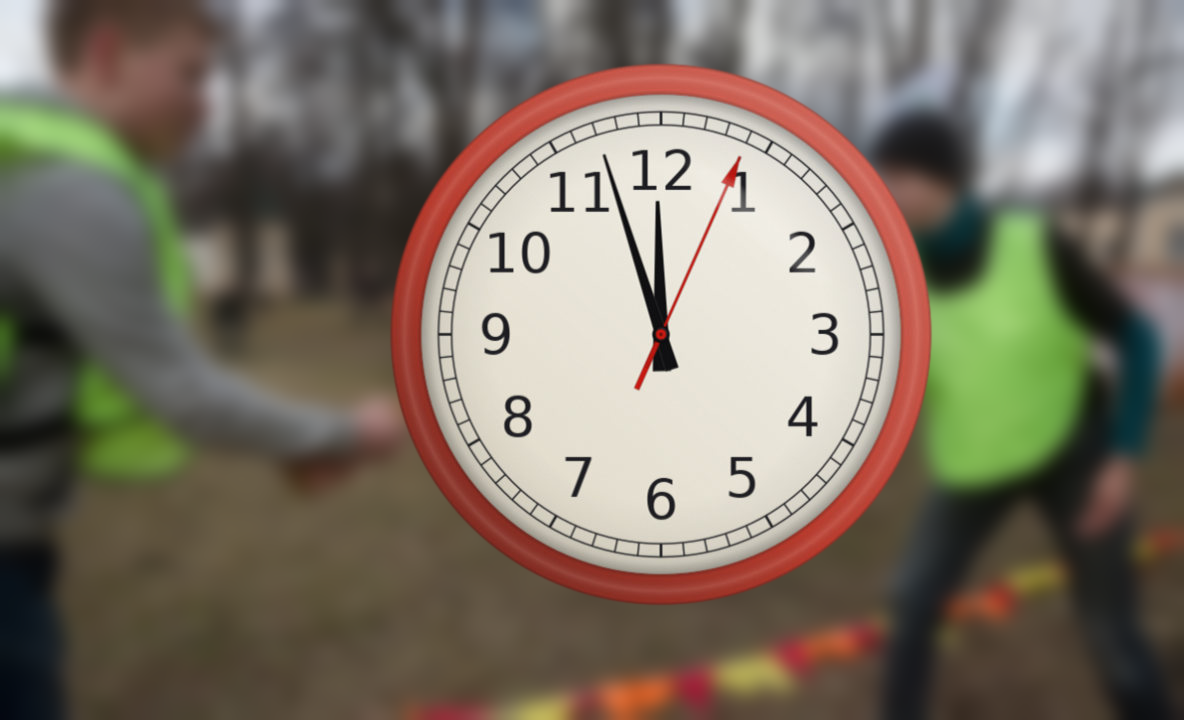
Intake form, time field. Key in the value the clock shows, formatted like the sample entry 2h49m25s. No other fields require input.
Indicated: 11h57m04s
